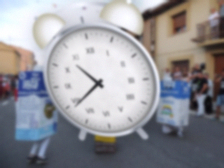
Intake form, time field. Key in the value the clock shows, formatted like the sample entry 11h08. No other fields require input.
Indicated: 10h39
